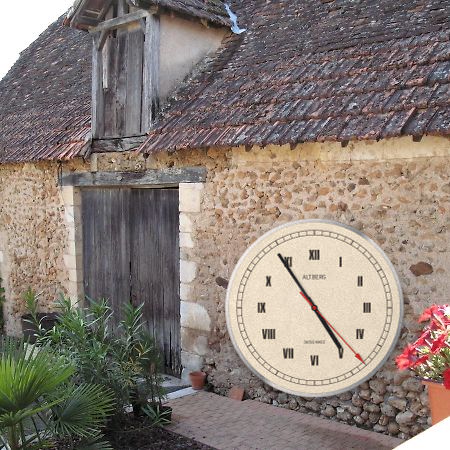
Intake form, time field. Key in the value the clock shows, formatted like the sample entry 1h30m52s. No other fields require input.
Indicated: 4h54m23s
